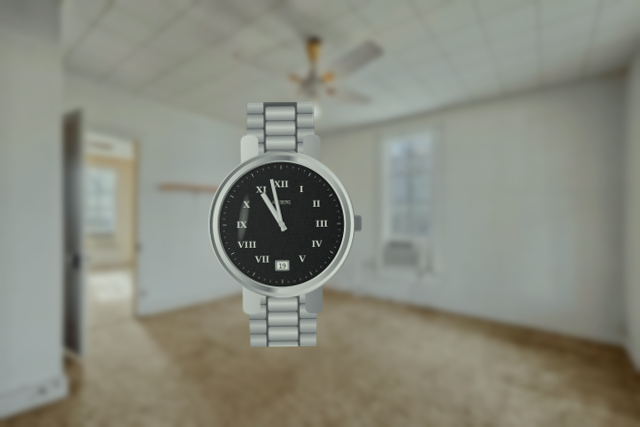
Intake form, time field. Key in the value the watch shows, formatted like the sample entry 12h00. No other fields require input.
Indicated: 10h58
